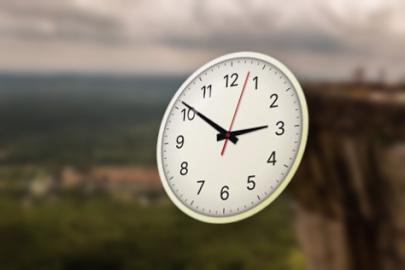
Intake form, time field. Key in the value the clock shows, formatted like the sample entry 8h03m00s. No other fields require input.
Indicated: 2h51m03s
